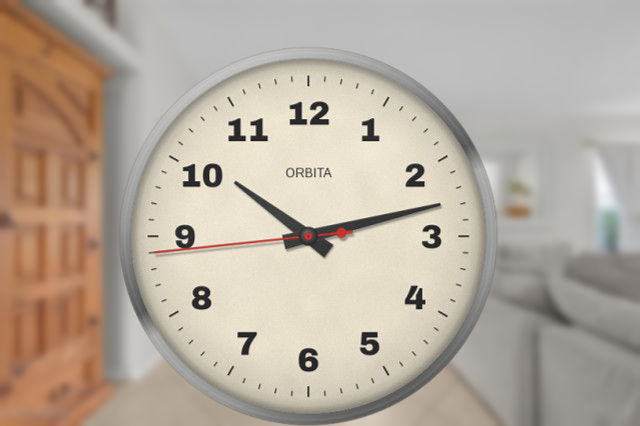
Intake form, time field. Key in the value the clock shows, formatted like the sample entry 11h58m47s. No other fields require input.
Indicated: 10h12m44s
